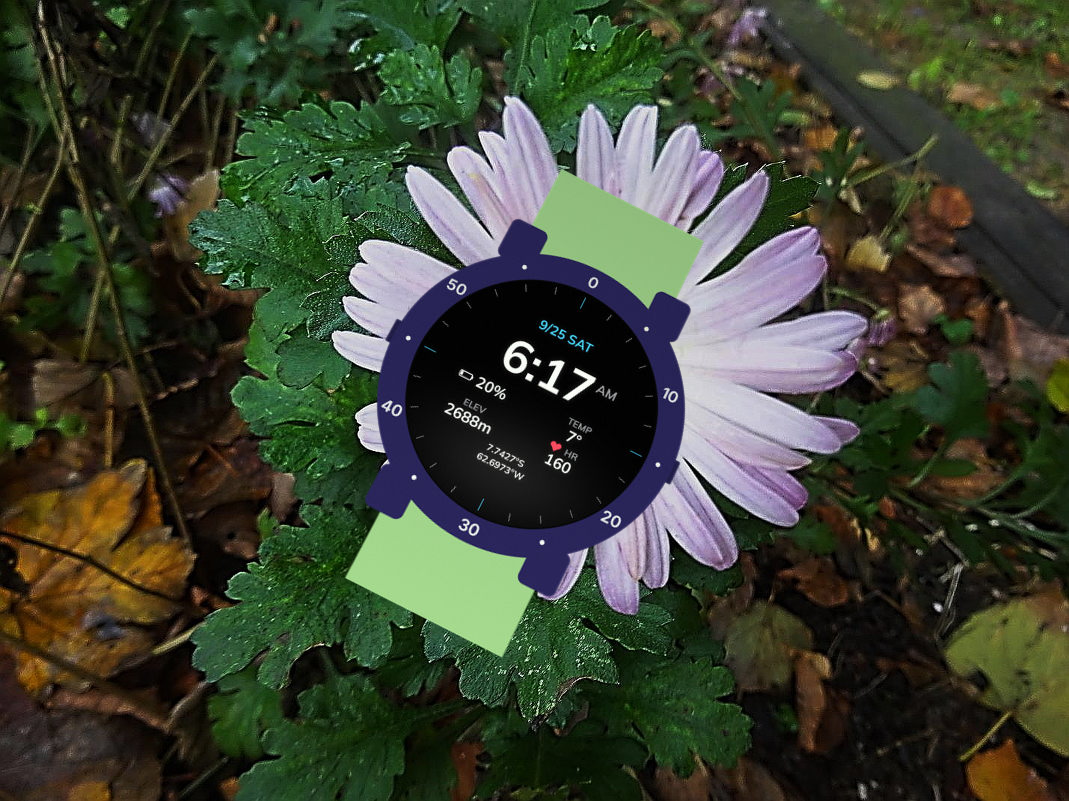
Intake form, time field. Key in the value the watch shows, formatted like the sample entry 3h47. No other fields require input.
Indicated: 6h17
